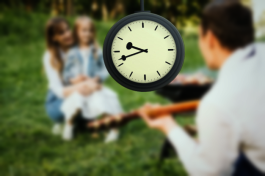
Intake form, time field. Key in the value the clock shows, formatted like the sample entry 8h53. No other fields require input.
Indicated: 9h42
